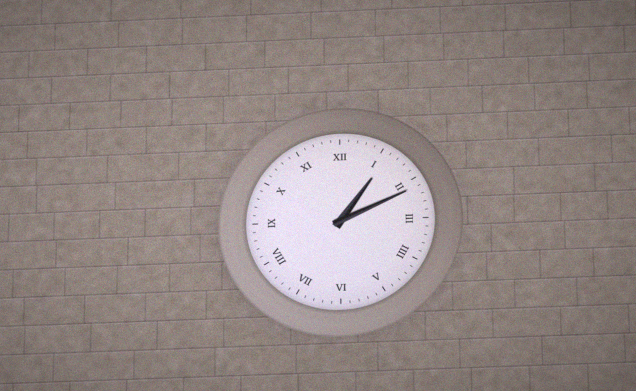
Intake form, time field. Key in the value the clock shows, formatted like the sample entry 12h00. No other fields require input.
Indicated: 1h11
